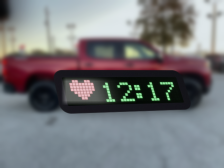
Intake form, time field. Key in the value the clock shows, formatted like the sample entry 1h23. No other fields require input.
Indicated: 12h17
